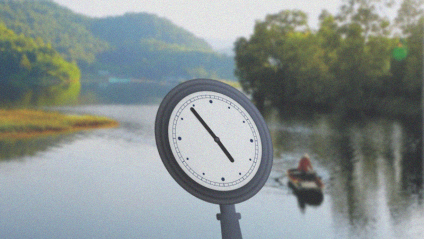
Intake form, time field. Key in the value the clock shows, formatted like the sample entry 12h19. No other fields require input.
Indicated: 4h54
